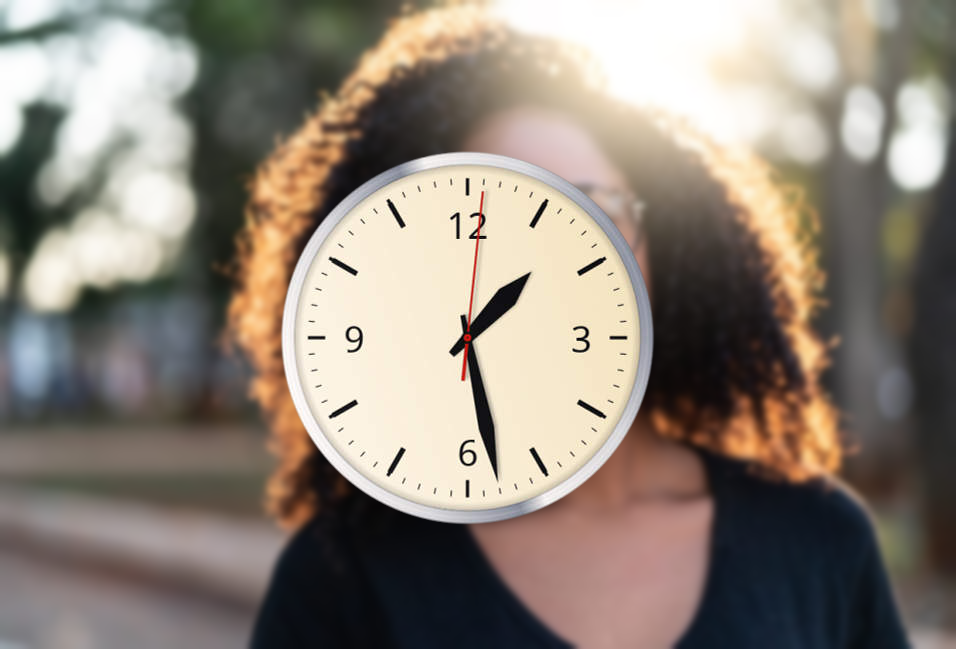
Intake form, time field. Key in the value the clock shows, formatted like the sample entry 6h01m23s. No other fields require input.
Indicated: 1h28m01s
